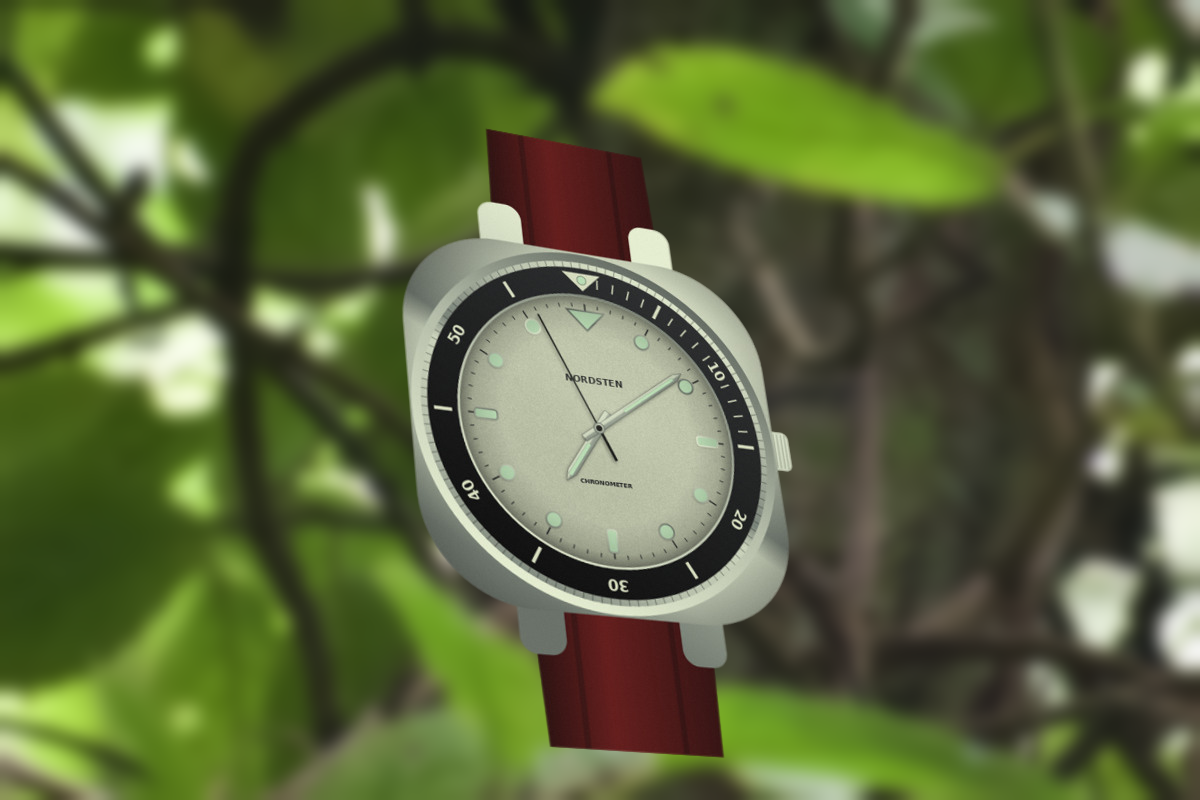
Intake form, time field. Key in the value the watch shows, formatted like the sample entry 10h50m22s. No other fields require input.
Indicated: 7h08m56s
